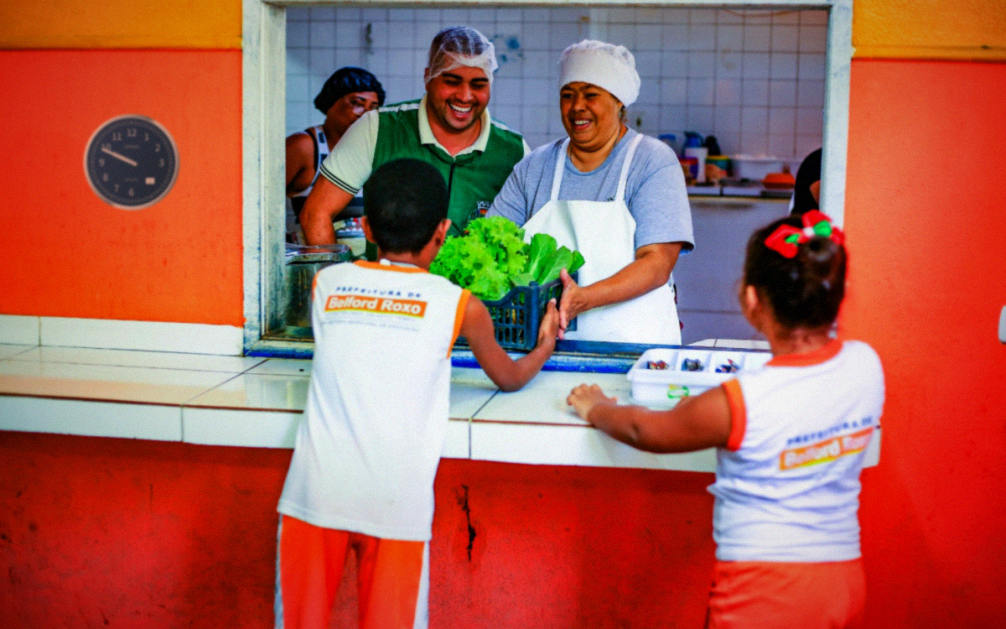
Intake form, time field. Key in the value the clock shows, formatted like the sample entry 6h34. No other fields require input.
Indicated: 9h49
